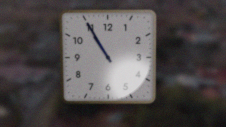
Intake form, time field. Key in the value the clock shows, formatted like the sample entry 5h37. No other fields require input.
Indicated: 10h55
